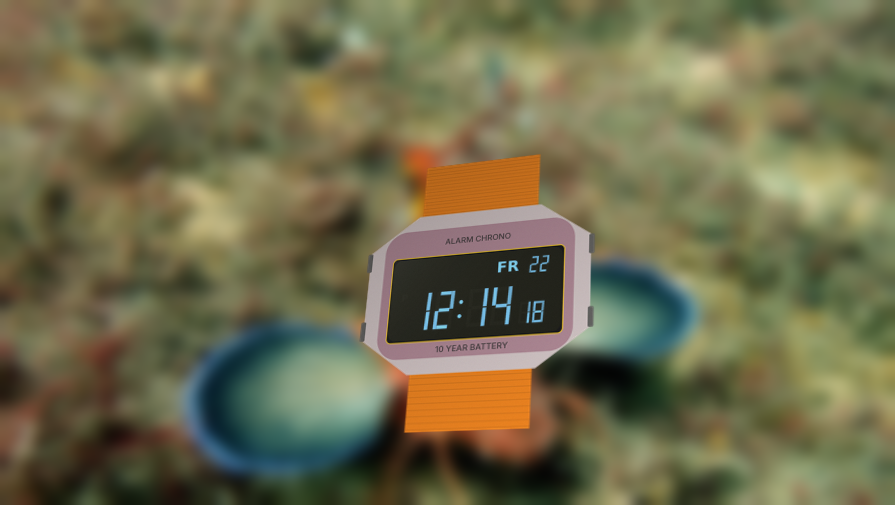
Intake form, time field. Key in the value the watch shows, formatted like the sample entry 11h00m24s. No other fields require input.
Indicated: 12h14m18s
